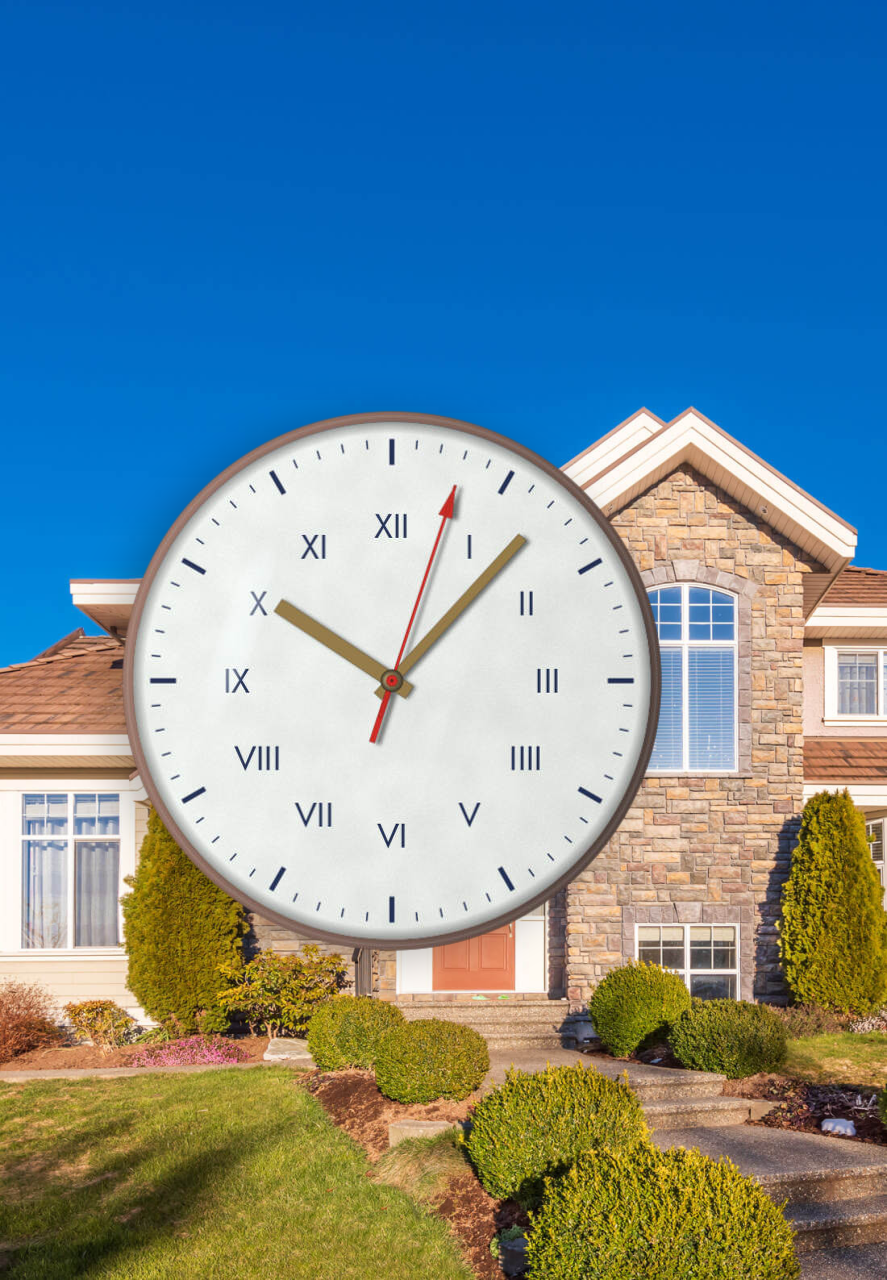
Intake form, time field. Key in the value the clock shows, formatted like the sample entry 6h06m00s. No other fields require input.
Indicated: 10h07m03s
